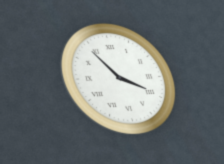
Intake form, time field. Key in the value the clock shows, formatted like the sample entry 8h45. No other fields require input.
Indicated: 3h54
